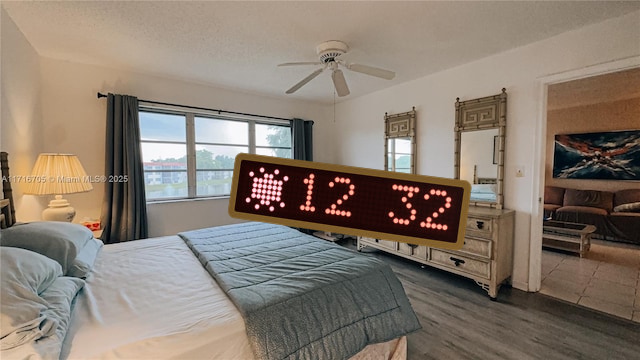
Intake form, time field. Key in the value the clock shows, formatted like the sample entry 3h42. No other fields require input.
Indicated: 12h32
